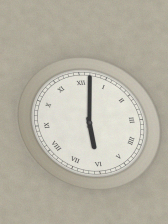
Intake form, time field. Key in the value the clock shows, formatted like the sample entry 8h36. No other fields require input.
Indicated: 6h02
